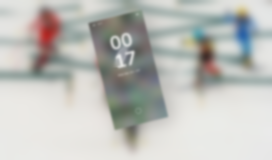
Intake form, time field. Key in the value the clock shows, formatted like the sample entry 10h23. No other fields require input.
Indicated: 0h17
